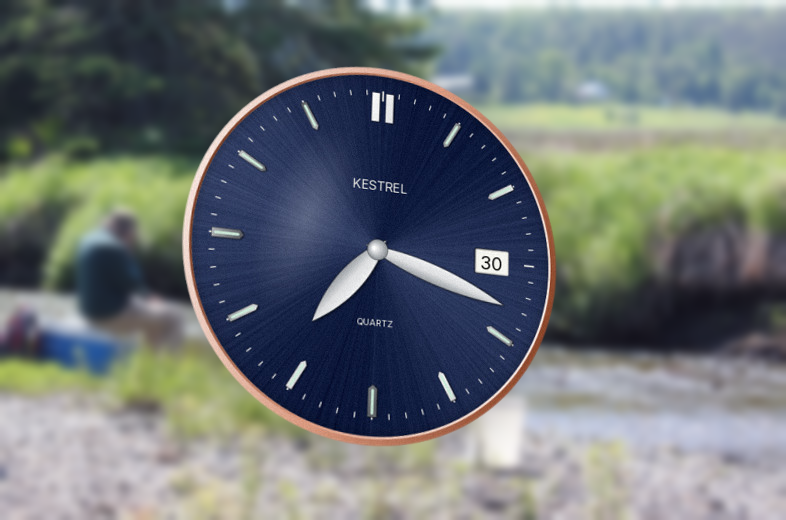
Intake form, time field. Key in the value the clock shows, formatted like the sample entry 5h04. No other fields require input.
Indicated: 7h18
